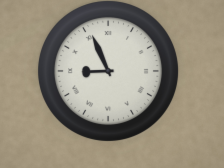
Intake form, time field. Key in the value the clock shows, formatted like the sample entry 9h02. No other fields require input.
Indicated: 8h56
